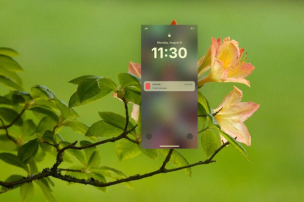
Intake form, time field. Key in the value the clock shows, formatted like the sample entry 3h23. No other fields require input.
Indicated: 11h30
